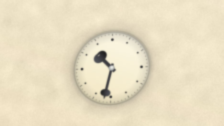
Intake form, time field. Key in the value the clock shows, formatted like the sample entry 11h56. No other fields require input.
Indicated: 10h32
